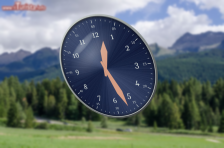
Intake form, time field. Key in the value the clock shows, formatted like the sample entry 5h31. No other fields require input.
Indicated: 12h27
